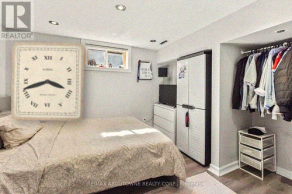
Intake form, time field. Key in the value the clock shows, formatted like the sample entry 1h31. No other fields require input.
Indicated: 3h42
